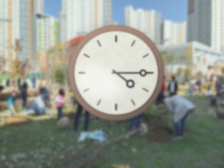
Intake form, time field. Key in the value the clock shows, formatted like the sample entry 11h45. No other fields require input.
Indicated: 4h15
